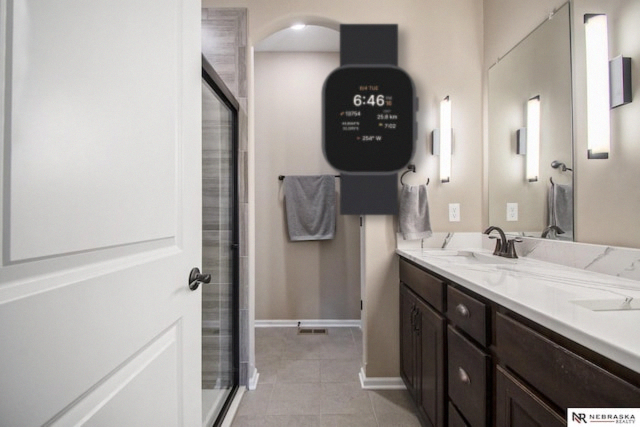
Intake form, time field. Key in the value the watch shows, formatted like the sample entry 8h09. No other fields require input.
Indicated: 6h46
